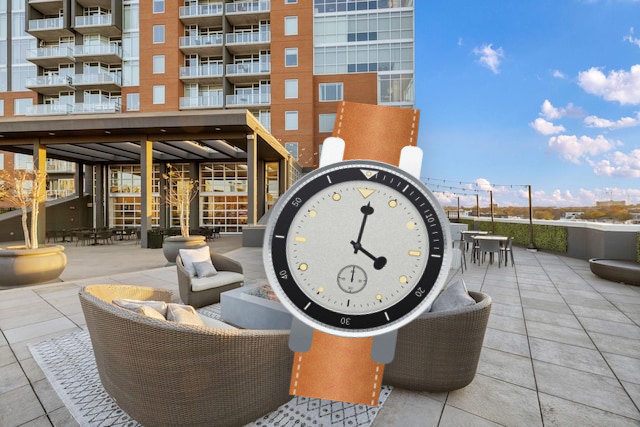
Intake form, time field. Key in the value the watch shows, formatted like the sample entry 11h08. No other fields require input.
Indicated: 4h01
